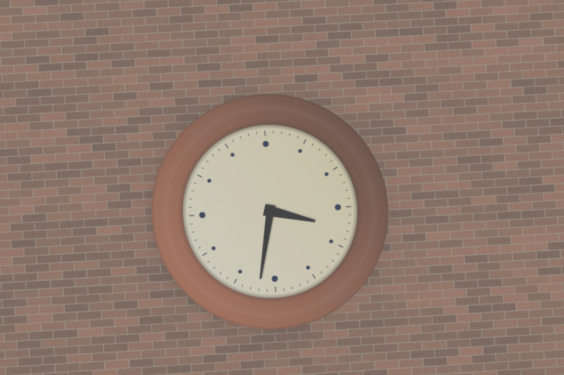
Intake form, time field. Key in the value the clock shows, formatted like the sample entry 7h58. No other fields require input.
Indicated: 3h32
